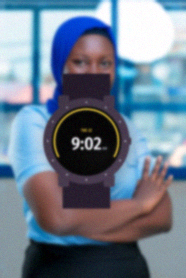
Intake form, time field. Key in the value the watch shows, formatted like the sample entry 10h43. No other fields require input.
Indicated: 9h02
